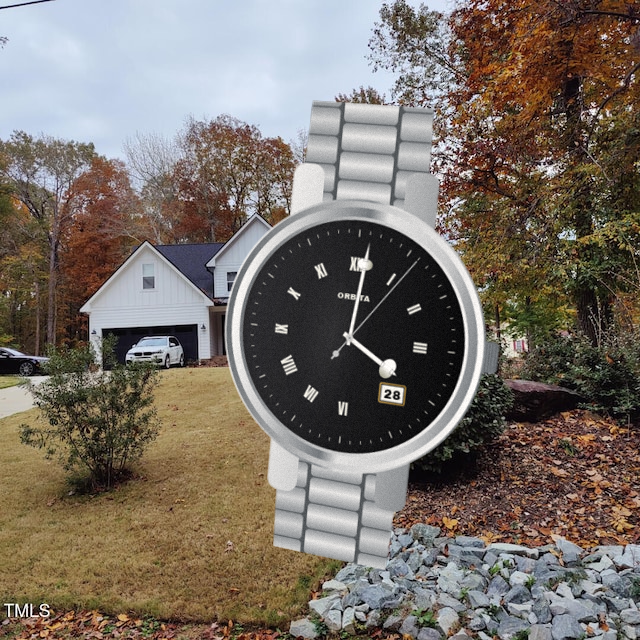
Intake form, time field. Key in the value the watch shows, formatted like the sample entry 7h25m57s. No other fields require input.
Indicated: 4h01m06s
